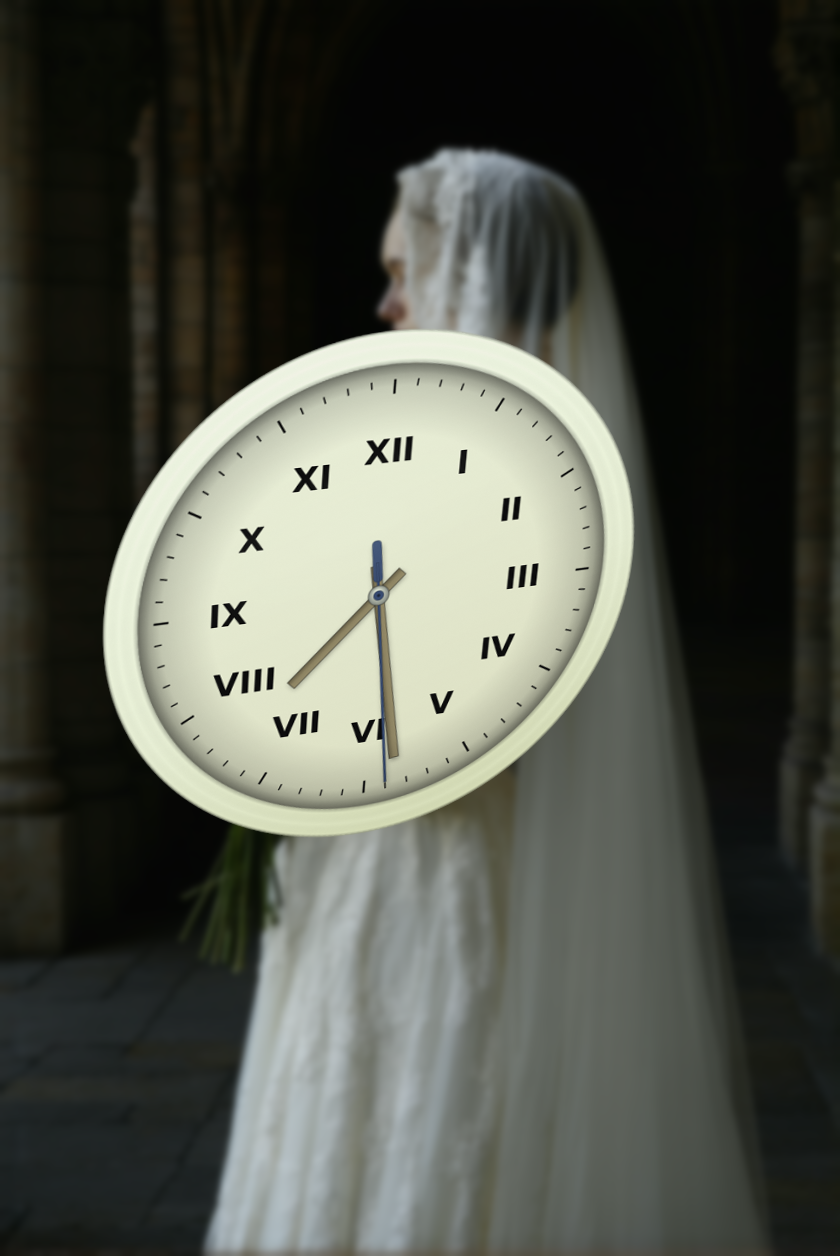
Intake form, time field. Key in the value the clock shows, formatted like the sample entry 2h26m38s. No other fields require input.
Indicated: 7h28m29s
